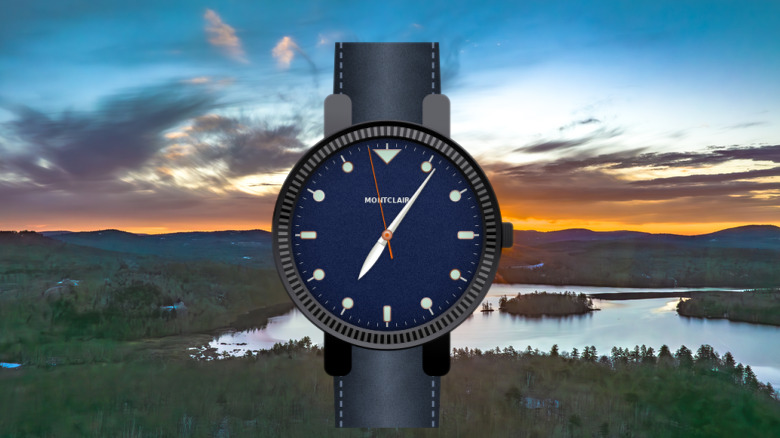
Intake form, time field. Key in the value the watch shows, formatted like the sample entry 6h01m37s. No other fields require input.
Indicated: 7h05m58s
